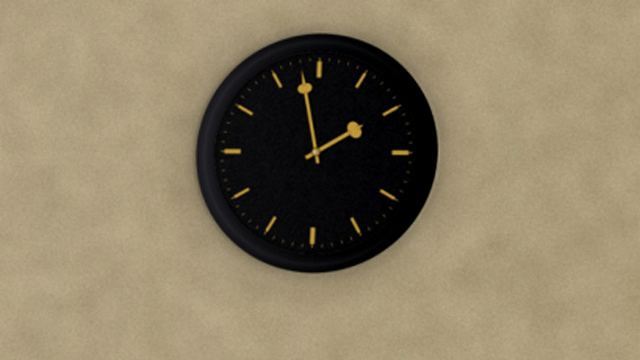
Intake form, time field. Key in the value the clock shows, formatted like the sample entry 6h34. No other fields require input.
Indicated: 1h58
